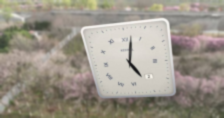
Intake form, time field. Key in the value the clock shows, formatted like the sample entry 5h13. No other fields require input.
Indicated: 5h02
